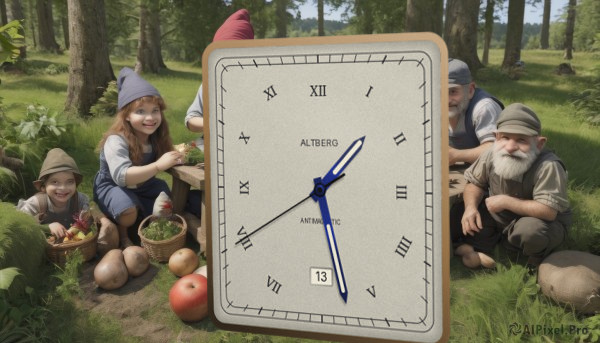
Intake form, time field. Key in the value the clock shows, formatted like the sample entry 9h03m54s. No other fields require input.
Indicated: 1h27m40s
